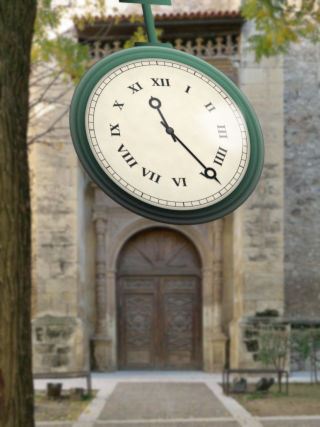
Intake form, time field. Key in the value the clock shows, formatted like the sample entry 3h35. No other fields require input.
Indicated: 11h24
